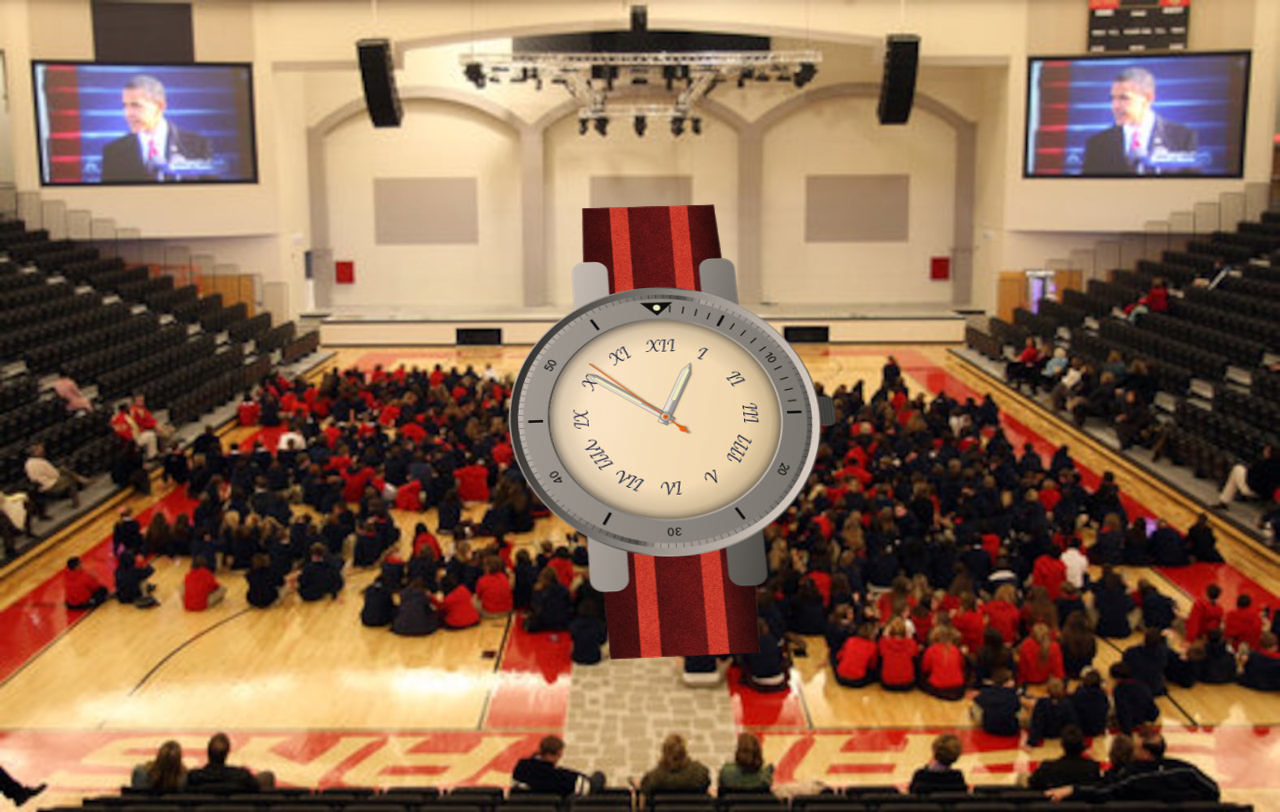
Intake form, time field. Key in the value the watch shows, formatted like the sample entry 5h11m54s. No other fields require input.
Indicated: 12h50m52s
